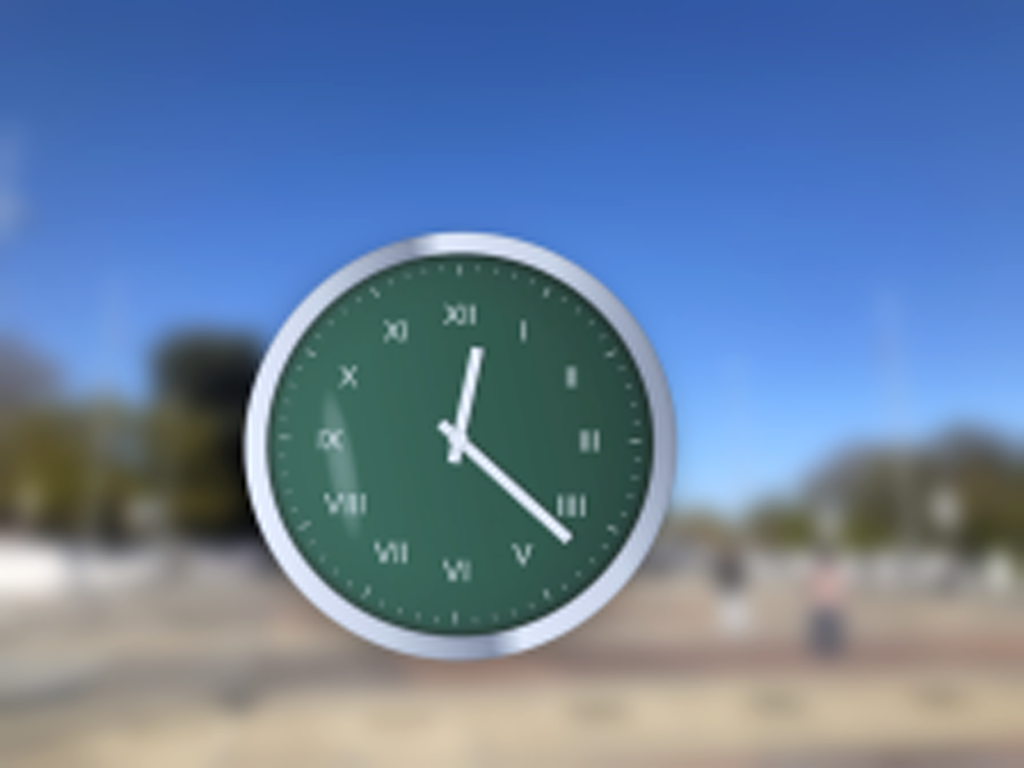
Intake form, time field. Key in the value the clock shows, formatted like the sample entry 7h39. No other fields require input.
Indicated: 12h22
